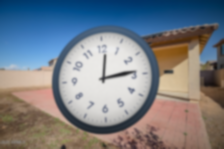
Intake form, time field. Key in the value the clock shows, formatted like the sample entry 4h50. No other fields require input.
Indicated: 12h14
